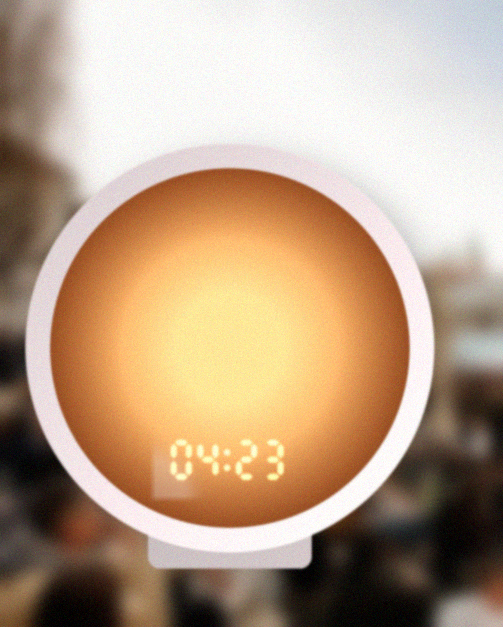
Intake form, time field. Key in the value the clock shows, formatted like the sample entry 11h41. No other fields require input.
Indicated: 4h23
